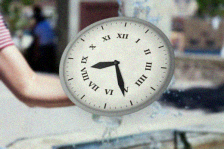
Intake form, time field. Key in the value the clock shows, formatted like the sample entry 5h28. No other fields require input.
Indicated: 8h26
